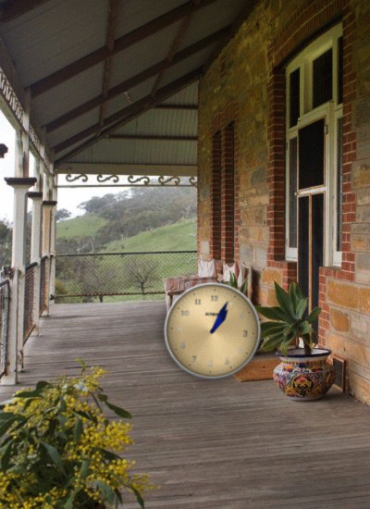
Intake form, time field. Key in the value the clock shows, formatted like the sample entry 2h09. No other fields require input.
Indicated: 1h04
